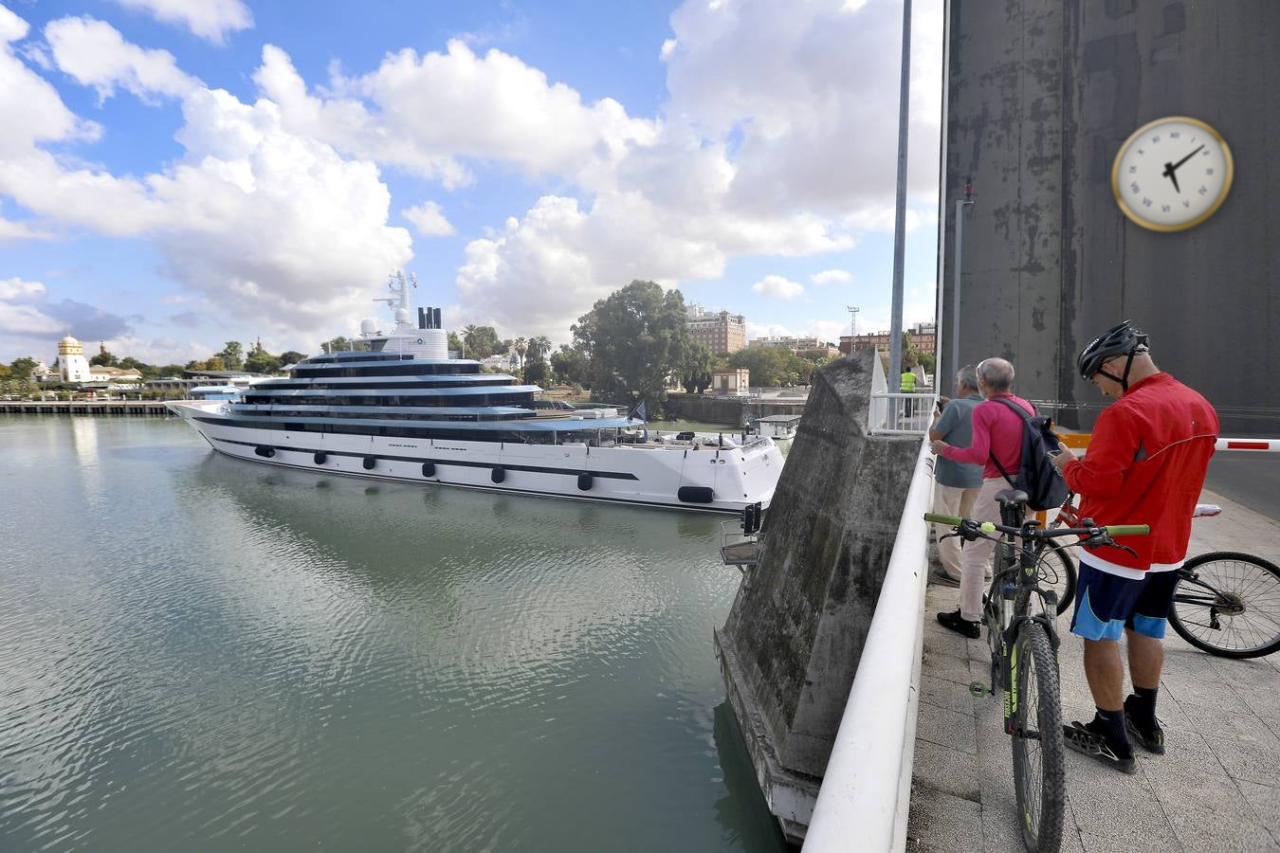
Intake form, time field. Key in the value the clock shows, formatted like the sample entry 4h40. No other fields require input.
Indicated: 5h08
